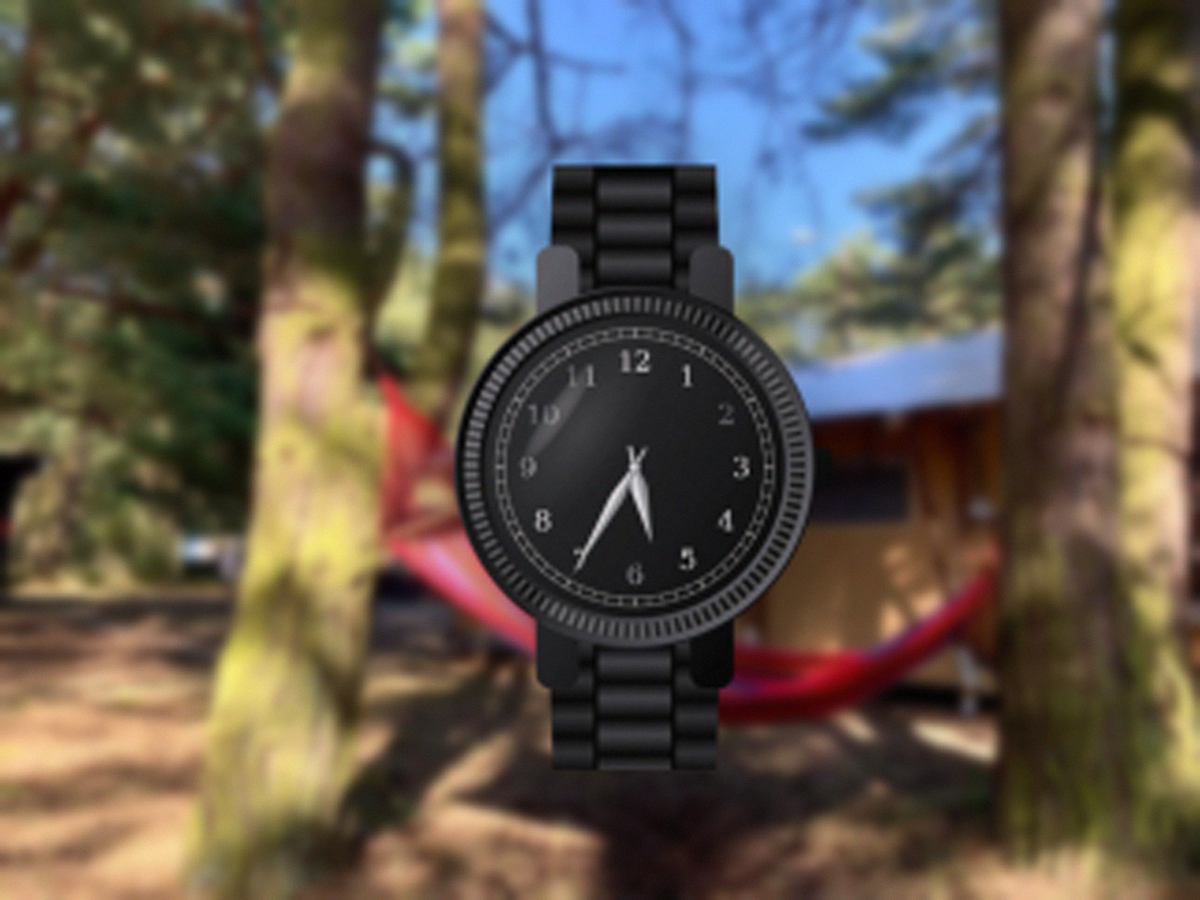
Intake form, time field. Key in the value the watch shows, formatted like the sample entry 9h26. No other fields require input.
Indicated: 5h35
